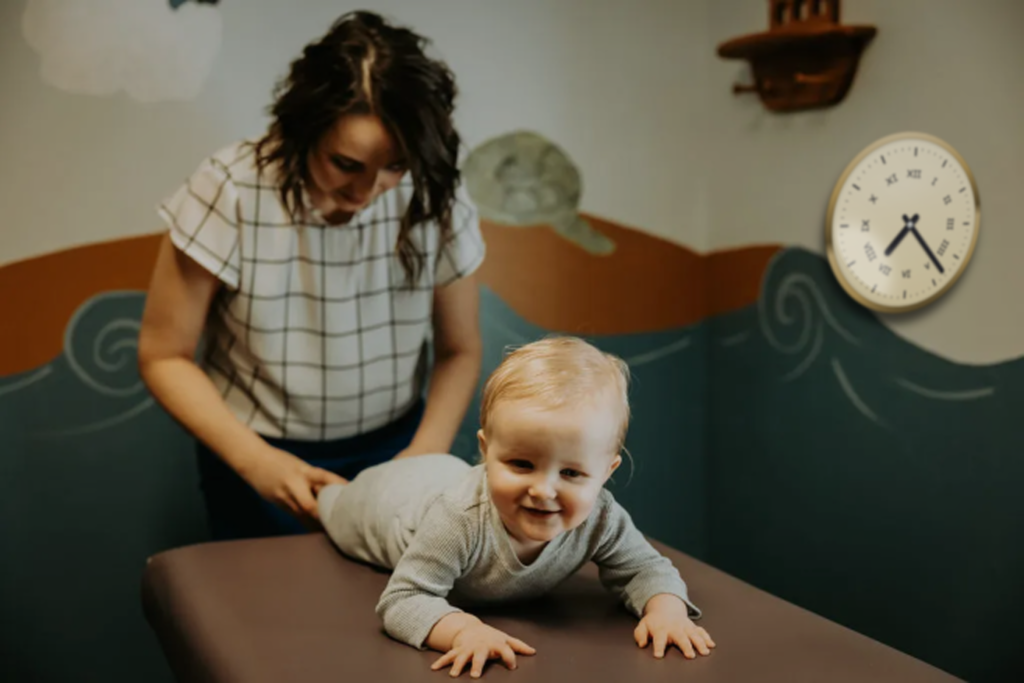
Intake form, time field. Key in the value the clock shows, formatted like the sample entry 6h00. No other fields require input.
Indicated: 7h23
